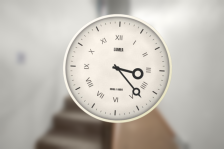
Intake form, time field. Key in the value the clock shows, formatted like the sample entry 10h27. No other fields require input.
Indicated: 3h23
